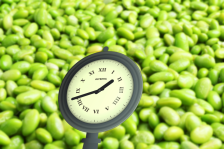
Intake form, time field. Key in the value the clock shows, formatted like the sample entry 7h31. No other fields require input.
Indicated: 1h42
